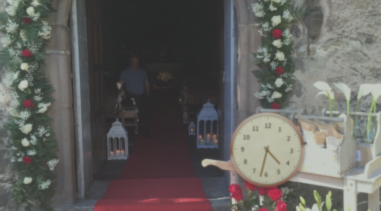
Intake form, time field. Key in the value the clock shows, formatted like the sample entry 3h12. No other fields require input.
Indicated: 4h32
